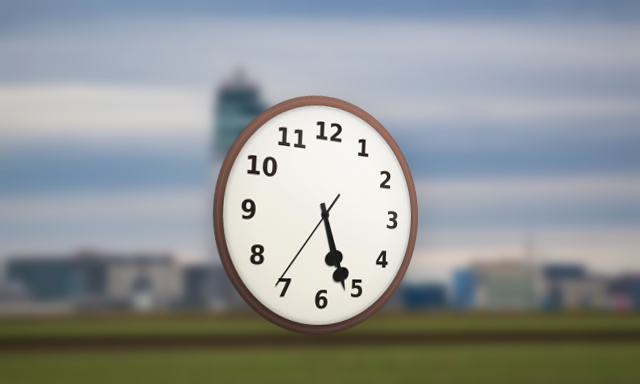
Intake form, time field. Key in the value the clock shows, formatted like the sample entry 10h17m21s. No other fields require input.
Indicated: 5h26m36s
